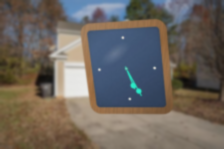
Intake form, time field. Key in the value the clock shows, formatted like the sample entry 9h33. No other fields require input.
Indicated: 5h26
